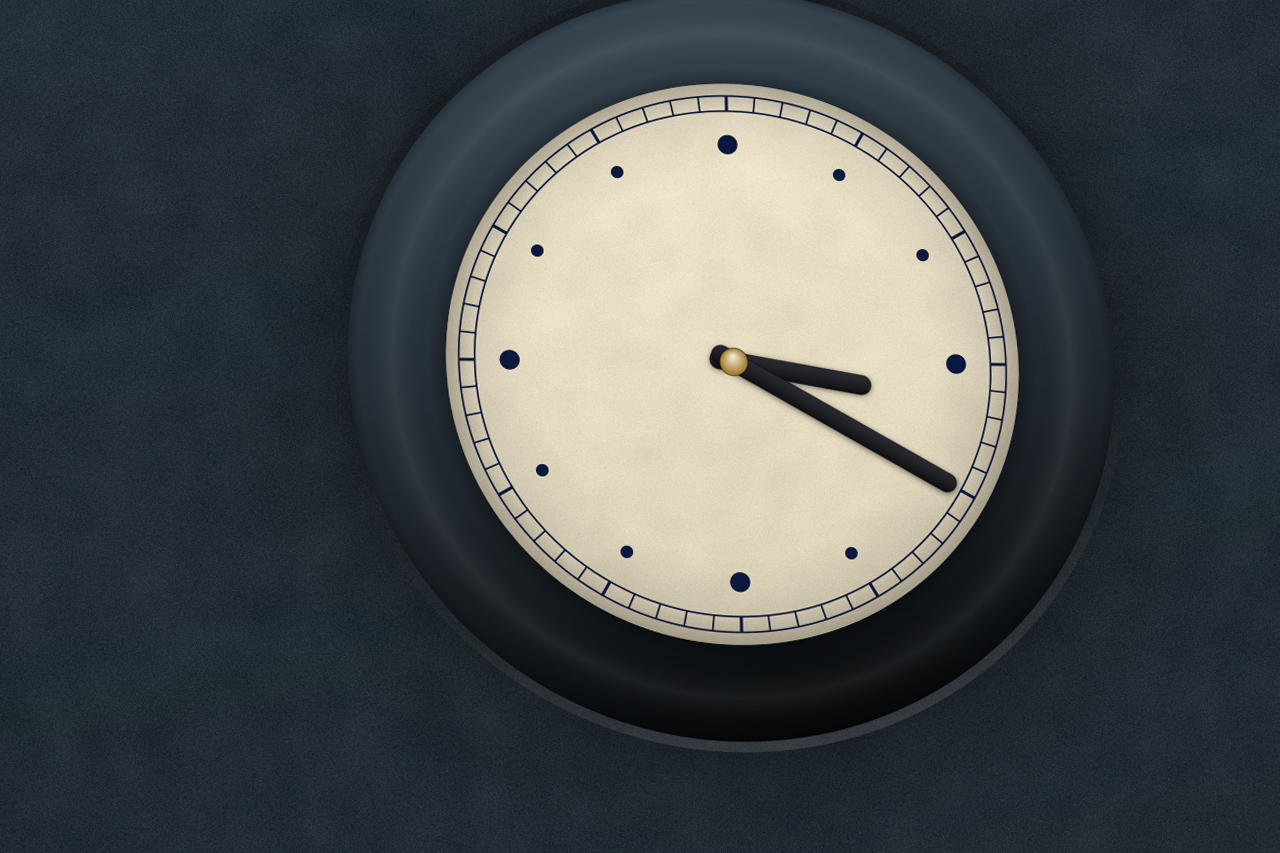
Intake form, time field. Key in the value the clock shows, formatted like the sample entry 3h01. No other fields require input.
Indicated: 3h20
